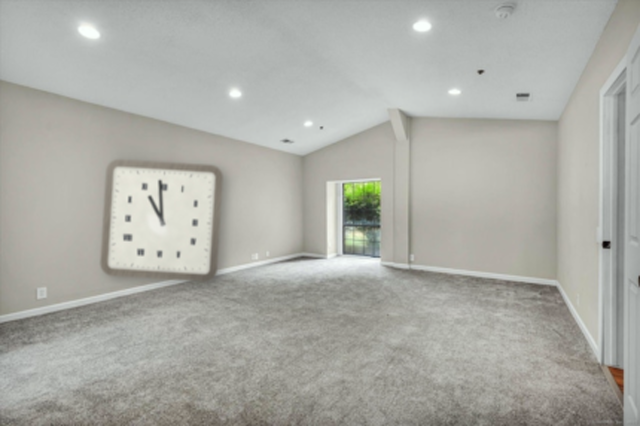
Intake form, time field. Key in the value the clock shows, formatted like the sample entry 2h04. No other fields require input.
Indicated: 10h59
